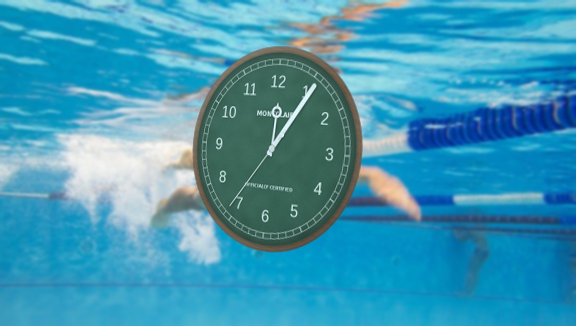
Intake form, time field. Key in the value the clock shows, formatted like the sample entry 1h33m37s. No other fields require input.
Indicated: 12h05m36s
